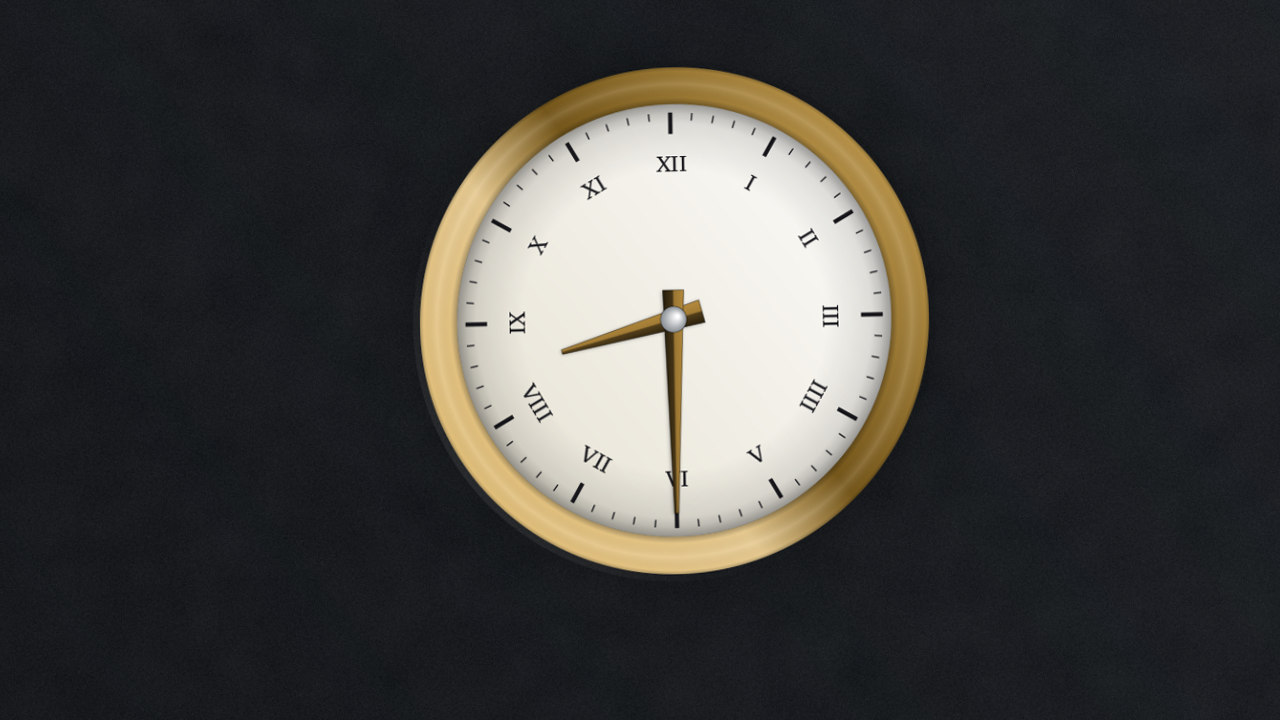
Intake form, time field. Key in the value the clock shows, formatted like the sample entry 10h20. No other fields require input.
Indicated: 8h30
